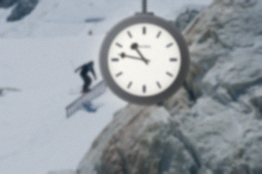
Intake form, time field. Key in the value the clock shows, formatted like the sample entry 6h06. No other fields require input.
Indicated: 10h47
